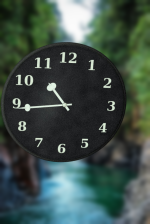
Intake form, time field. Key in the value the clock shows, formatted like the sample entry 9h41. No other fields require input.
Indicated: 10h44
